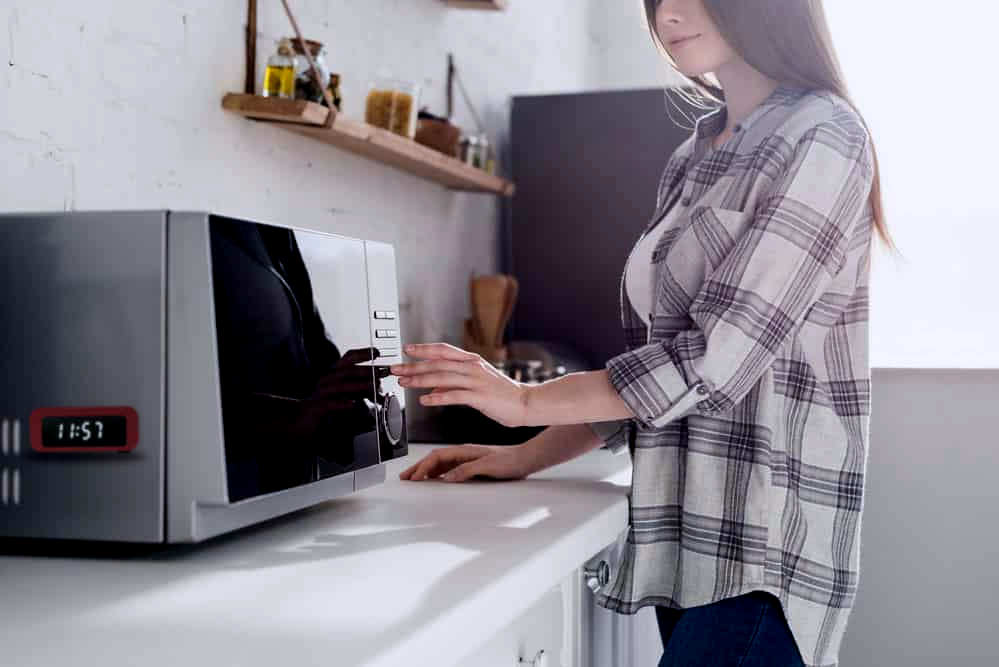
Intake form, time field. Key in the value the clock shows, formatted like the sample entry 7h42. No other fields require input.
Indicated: 11h57
